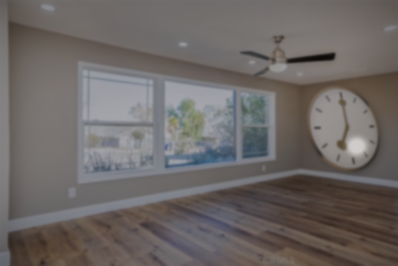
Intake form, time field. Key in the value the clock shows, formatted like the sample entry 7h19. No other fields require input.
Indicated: 7h00
